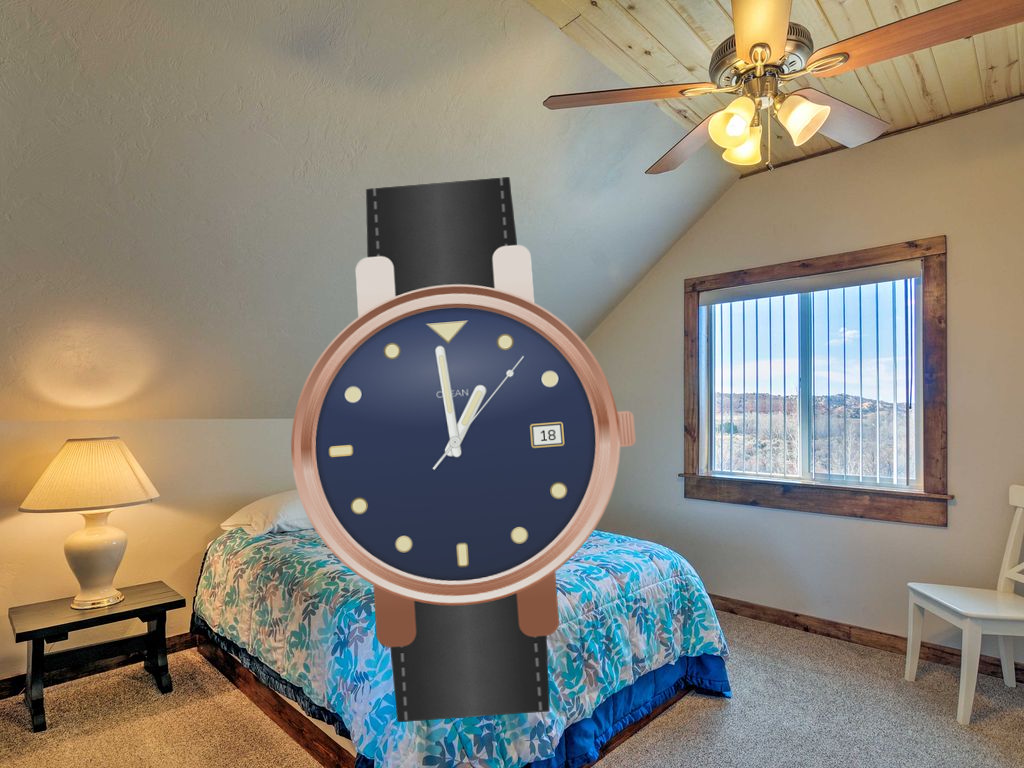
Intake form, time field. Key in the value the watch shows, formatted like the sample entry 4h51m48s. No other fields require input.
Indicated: 12h59m07s
